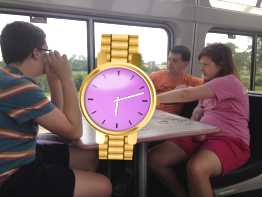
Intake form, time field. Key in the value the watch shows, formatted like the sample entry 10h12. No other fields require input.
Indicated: 6h12
